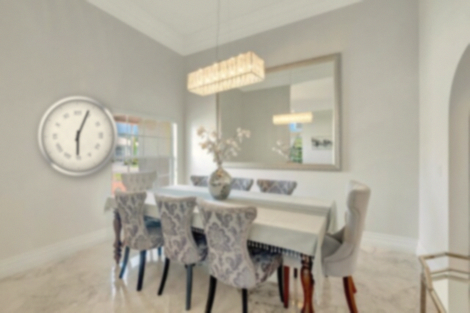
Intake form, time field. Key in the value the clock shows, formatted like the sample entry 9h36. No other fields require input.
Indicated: 6h04
